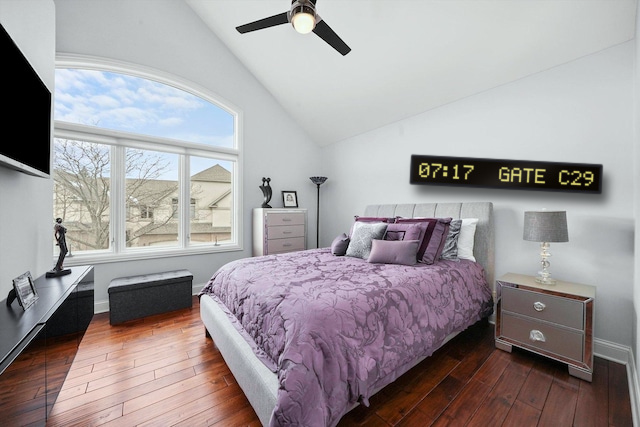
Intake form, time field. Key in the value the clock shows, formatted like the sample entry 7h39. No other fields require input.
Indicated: 7h17
